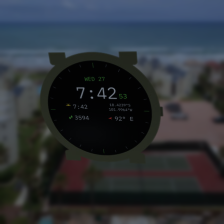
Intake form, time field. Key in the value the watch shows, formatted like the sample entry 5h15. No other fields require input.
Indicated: 7h42
